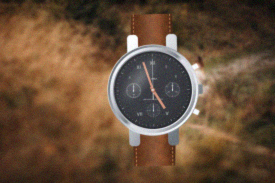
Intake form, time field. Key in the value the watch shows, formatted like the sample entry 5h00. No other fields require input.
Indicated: 4h57
